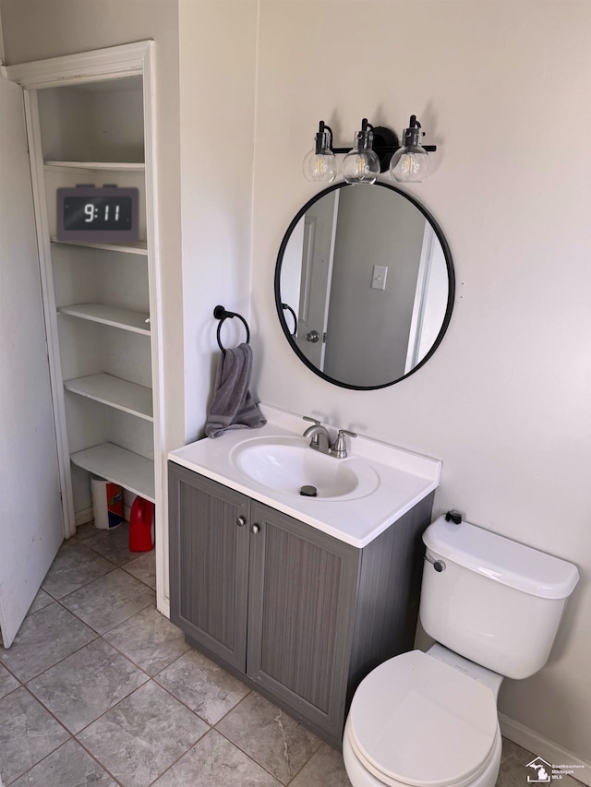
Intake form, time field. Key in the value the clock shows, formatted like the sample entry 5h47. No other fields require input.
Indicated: 9h11
